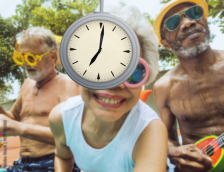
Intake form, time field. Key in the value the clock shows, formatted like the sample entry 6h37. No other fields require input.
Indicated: 7h01
